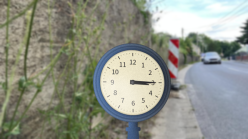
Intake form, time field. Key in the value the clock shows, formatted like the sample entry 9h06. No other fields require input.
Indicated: 3h15
